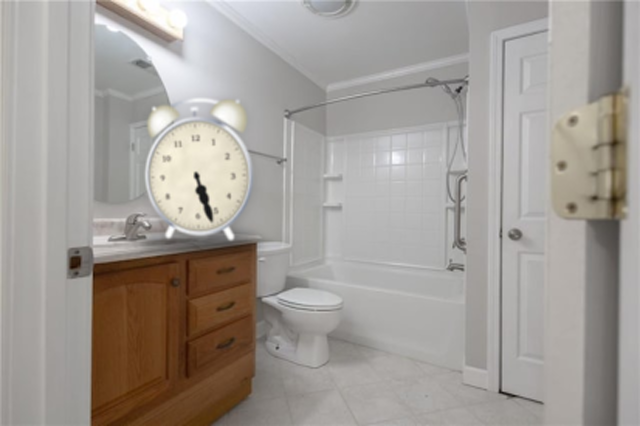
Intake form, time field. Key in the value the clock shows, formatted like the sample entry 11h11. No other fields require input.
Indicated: 5h27
